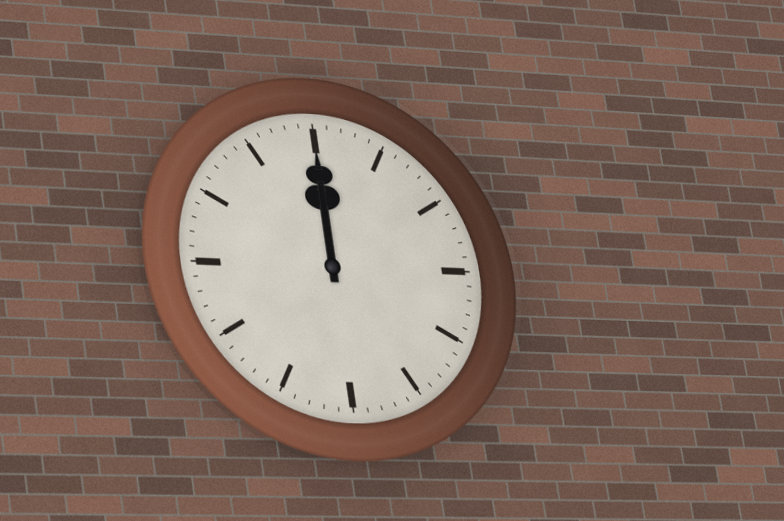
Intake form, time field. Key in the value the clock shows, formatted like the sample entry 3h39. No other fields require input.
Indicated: 12h00
